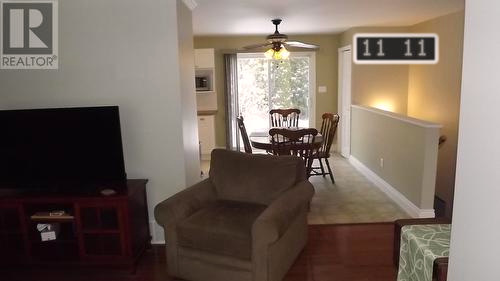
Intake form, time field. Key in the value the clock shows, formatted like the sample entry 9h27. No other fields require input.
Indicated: 11h11
